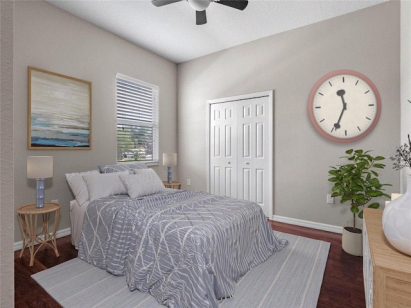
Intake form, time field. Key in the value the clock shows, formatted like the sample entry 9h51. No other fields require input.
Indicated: 11h34
